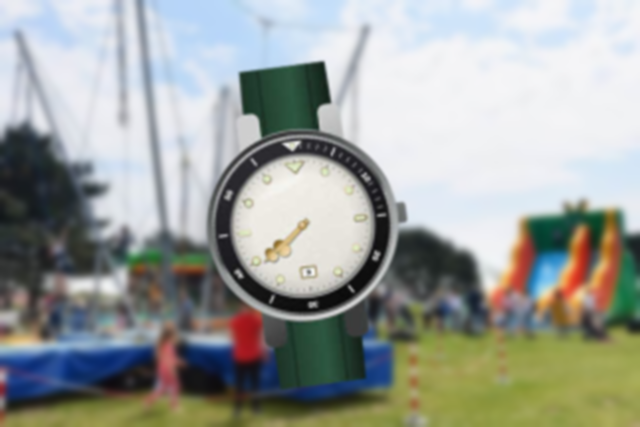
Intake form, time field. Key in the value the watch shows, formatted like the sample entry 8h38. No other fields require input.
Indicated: 7h39
